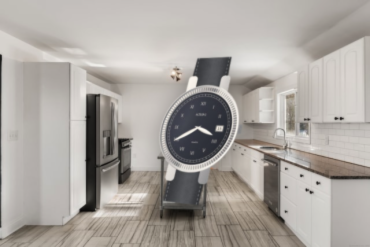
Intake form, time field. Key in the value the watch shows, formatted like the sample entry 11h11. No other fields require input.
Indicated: 3h40
